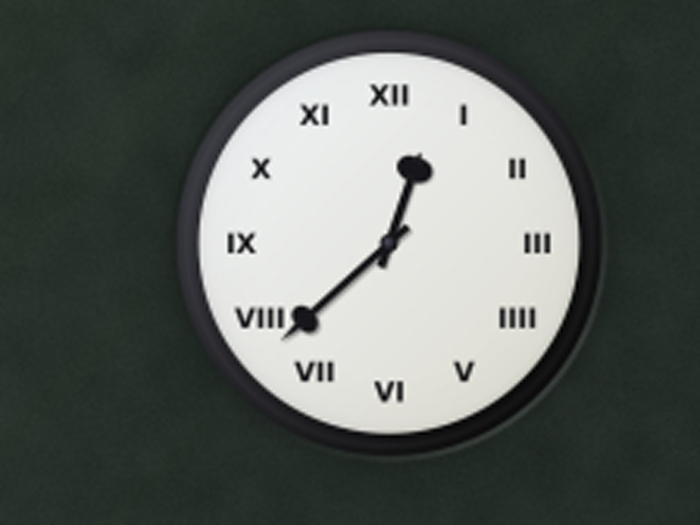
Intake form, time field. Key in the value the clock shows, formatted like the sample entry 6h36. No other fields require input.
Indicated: 12h38
